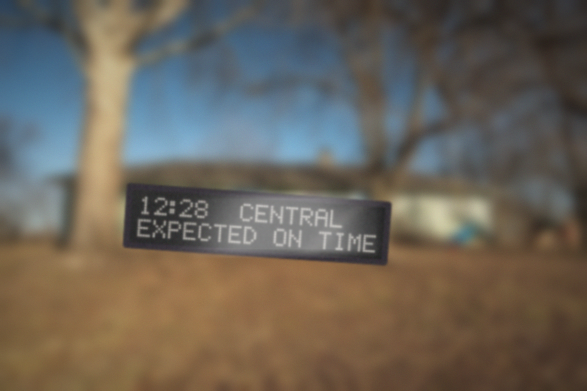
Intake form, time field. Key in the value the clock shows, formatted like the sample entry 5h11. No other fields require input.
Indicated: 12h28
